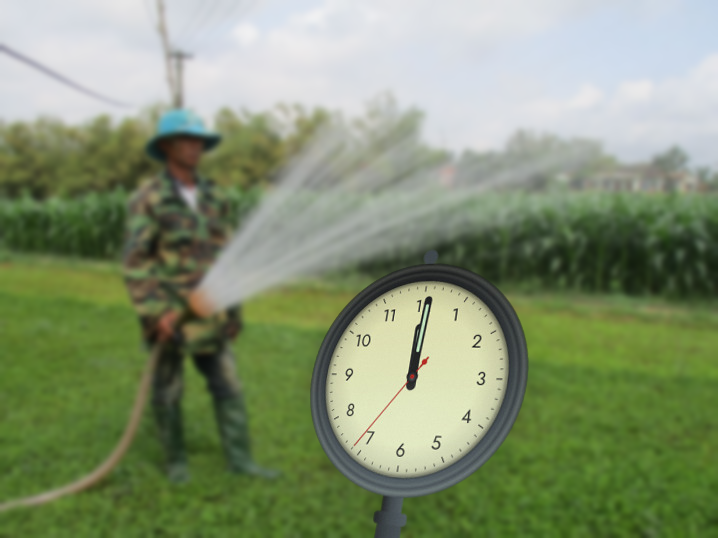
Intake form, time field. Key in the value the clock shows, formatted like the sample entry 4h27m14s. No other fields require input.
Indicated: 12h00m36s
